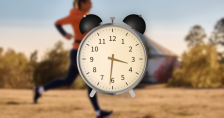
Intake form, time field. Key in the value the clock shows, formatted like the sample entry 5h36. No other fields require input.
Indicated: 3h31
